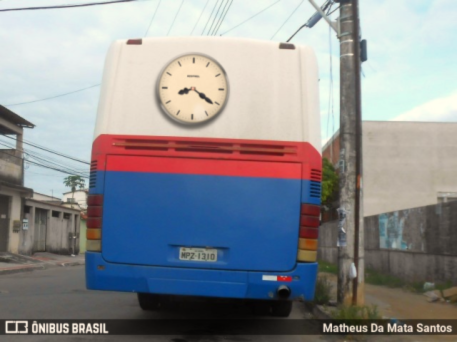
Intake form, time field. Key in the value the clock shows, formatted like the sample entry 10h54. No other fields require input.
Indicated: 8h21
